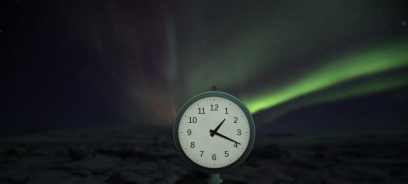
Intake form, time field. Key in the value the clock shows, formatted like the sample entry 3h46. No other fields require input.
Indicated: 1h19
